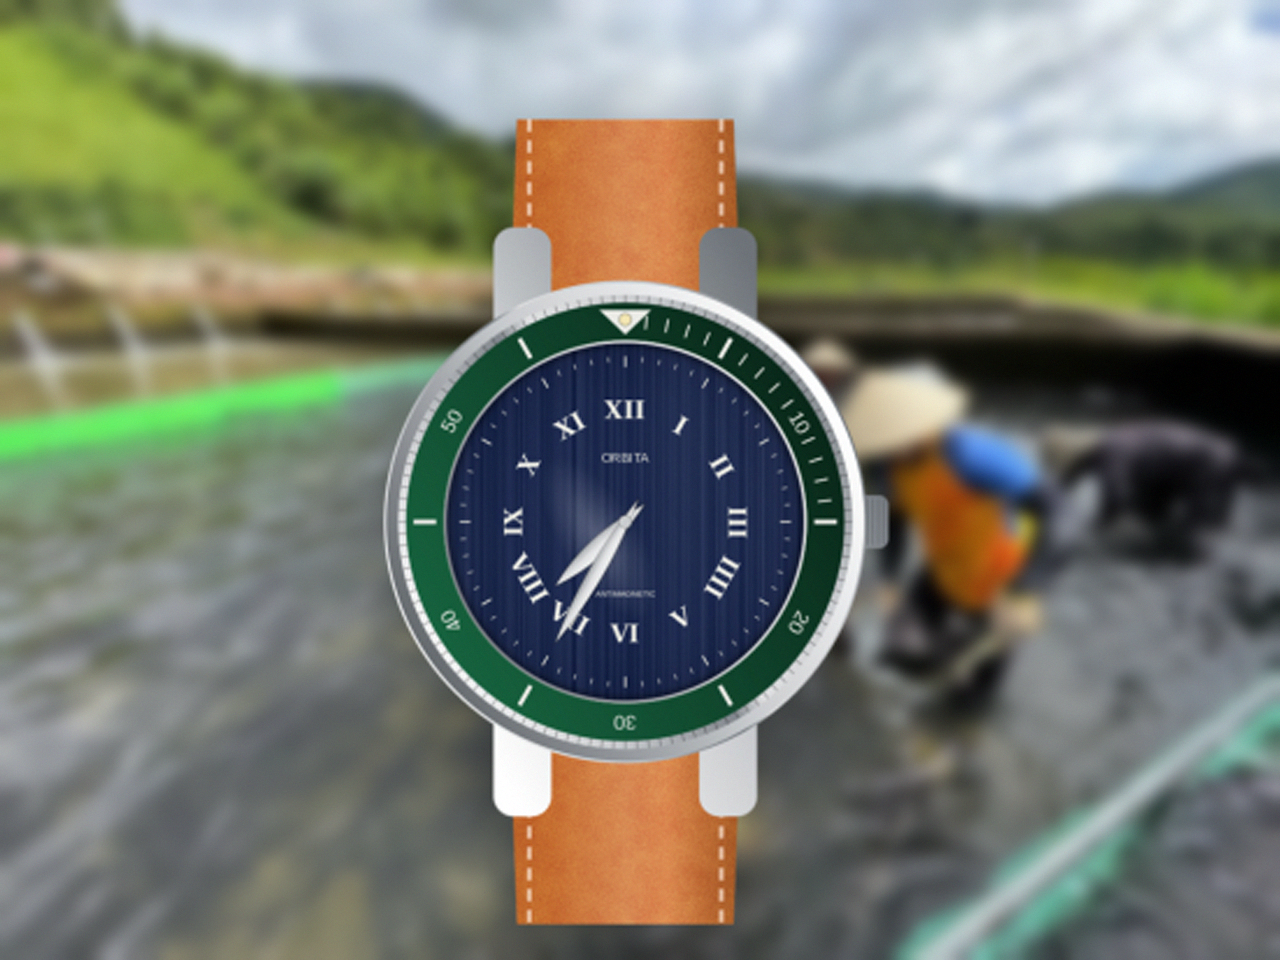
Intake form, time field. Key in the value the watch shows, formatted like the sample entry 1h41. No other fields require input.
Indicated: 7h35
